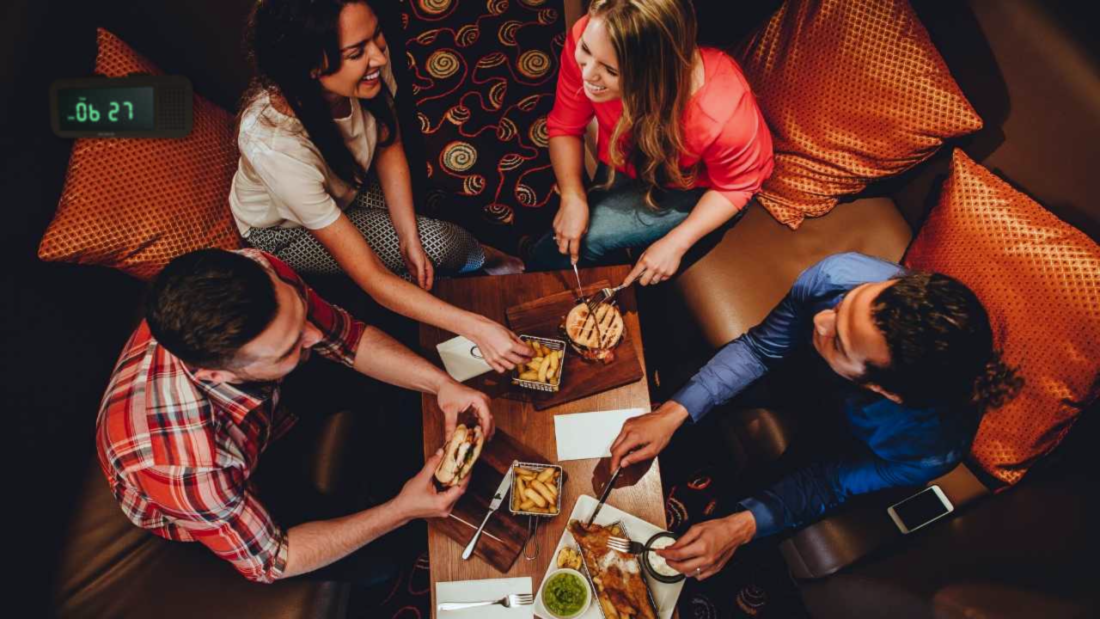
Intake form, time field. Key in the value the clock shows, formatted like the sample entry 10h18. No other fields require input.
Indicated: 6h27
